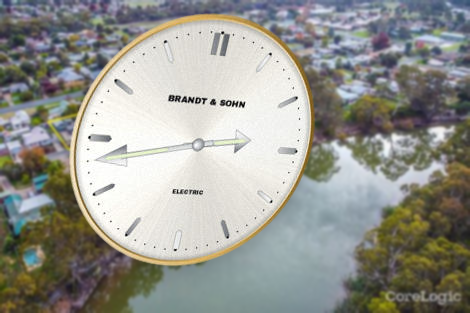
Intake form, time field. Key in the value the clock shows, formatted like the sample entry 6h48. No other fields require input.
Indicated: 2h43
